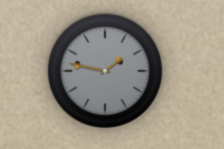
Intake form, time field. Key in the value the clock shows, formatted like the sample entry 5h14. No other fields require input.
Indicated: 1h47
